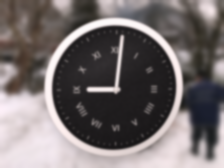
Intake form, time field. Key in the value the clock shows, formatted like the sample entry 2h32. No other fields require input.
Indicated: 9h01
